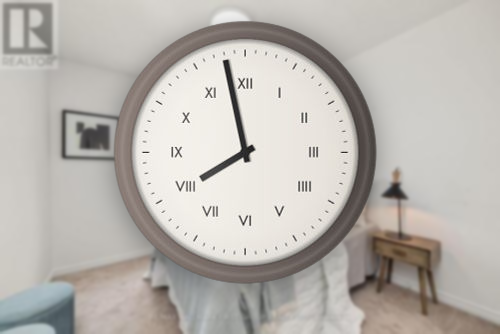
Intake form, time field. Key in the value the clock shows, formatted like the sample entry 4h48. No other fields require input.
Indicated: 7h58
